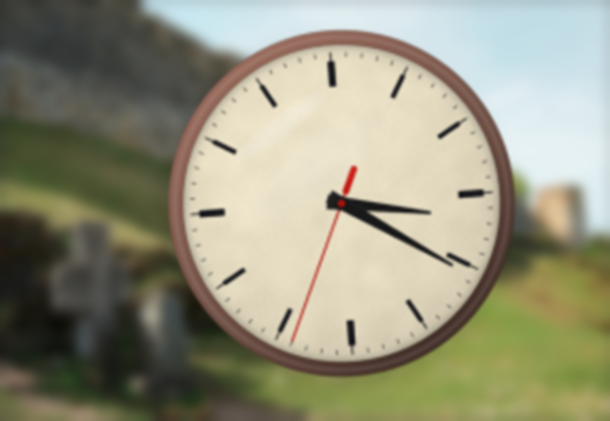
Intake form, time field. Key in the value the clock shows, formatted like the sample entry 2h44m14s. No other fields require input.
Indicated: 3h20m34s
